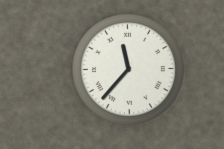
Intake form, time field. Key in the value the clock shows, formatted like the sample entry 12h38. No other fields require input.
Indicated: 11h37
